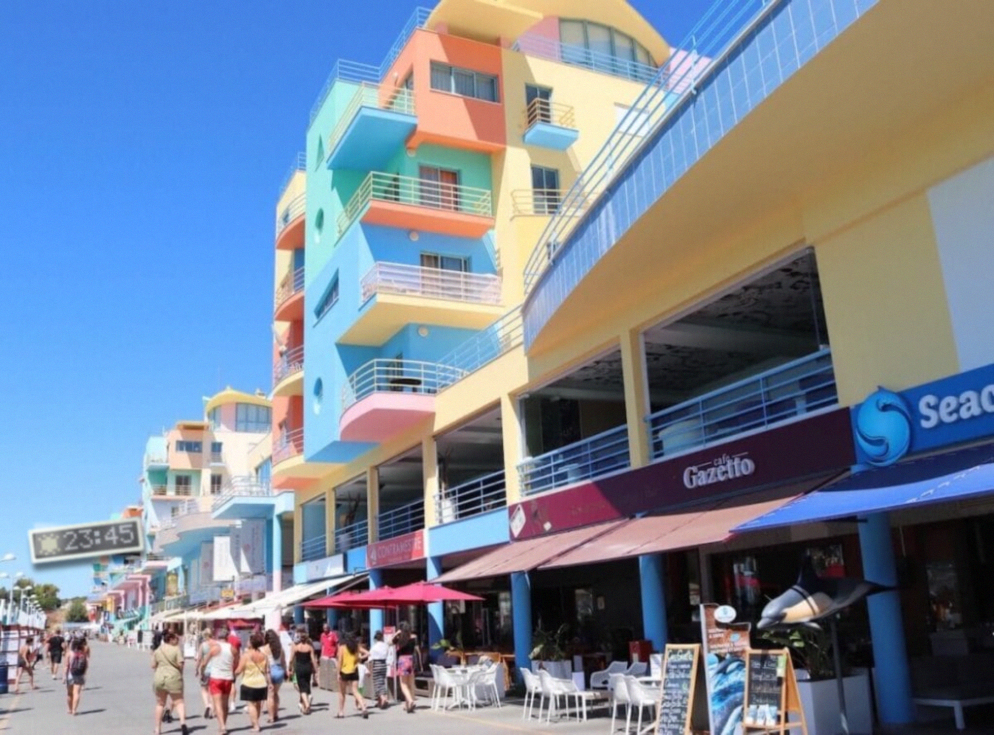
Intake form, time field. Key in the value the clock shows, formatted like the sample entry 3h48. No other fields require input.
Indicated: 23h45
